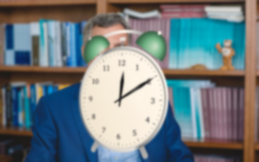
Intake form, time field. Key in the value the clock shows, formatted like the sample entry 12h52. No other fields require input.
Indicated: 12h10
